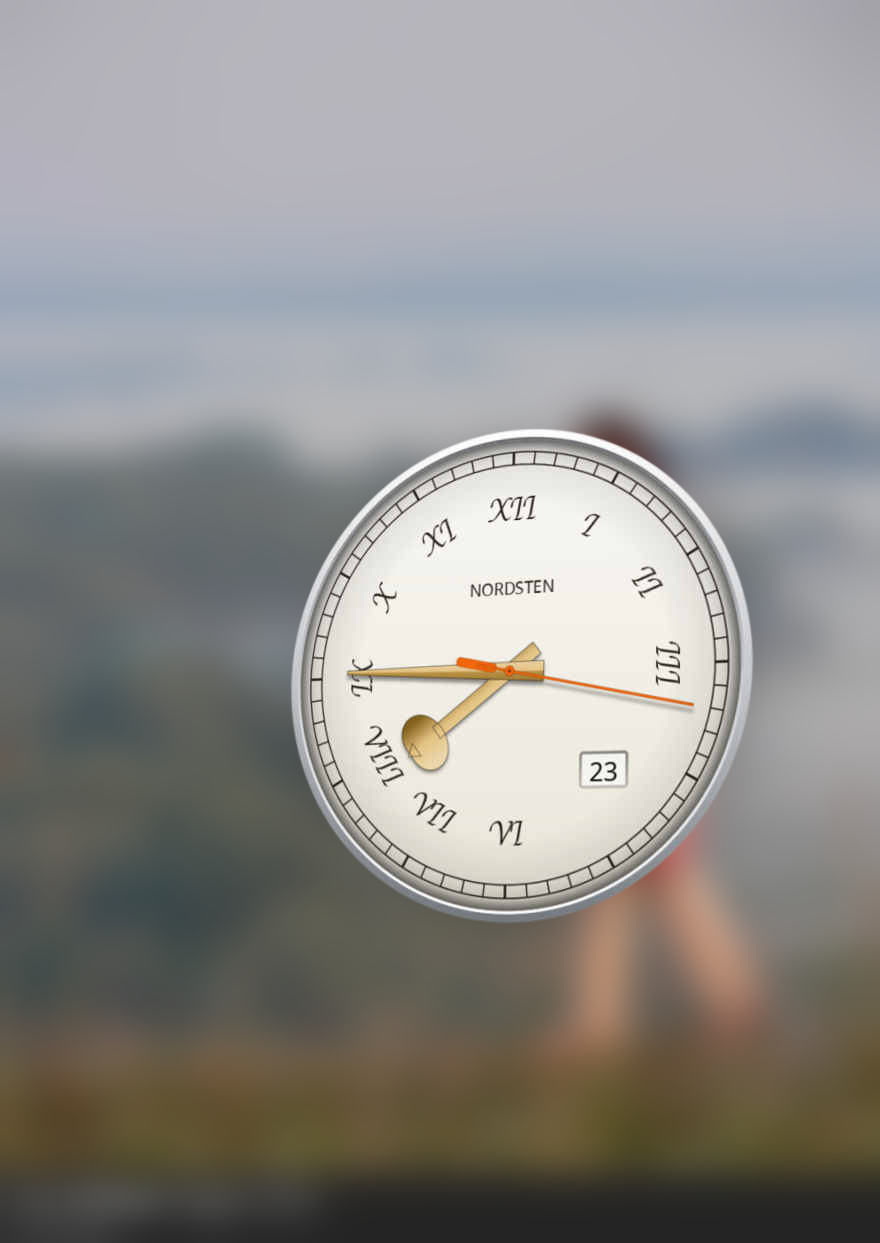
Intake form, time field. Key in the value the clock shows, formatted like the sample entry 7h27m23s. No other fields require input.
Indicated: 7h45m17s
